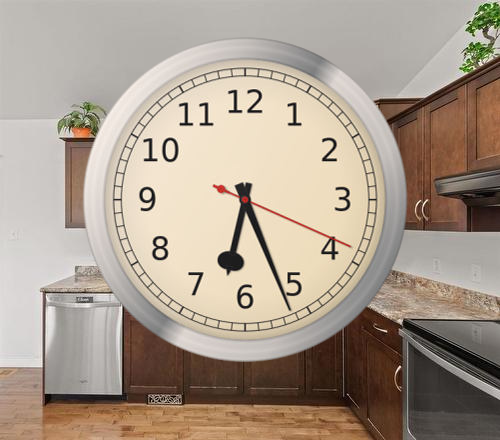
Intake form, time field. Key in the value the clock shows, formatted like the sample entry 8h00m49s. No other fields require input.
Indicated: 6h26m19s
